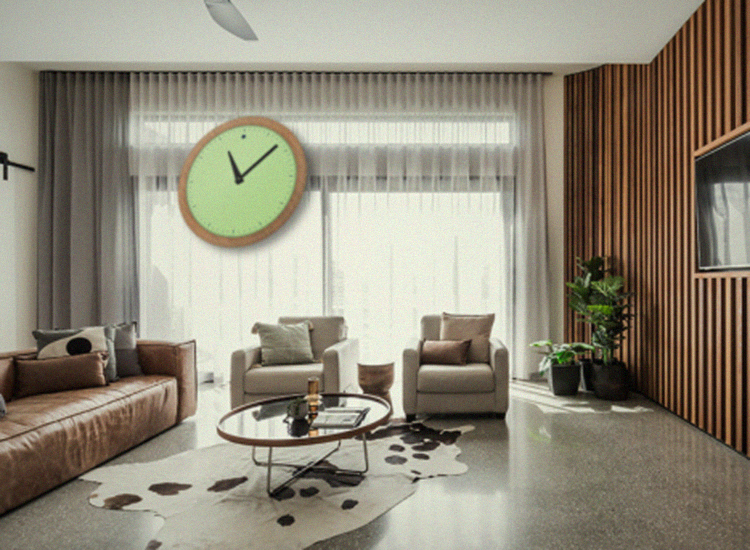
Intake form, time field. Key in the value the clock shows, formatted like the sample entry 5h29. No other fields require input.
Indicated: 11h08
